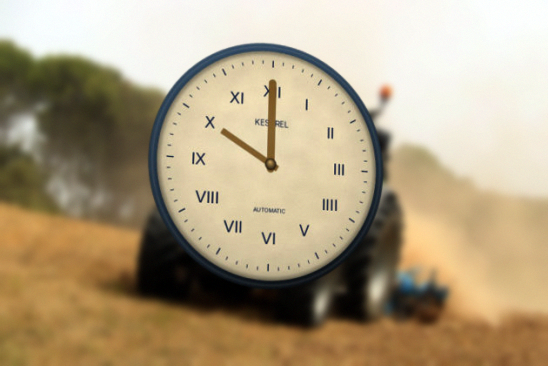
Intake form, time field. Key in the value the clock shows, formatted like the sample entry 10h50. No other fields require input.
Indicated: 10h00
